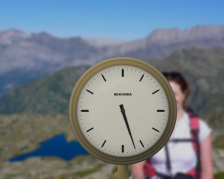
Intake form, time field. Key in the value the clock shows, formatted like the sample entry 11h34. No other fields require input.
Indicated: 5h27
